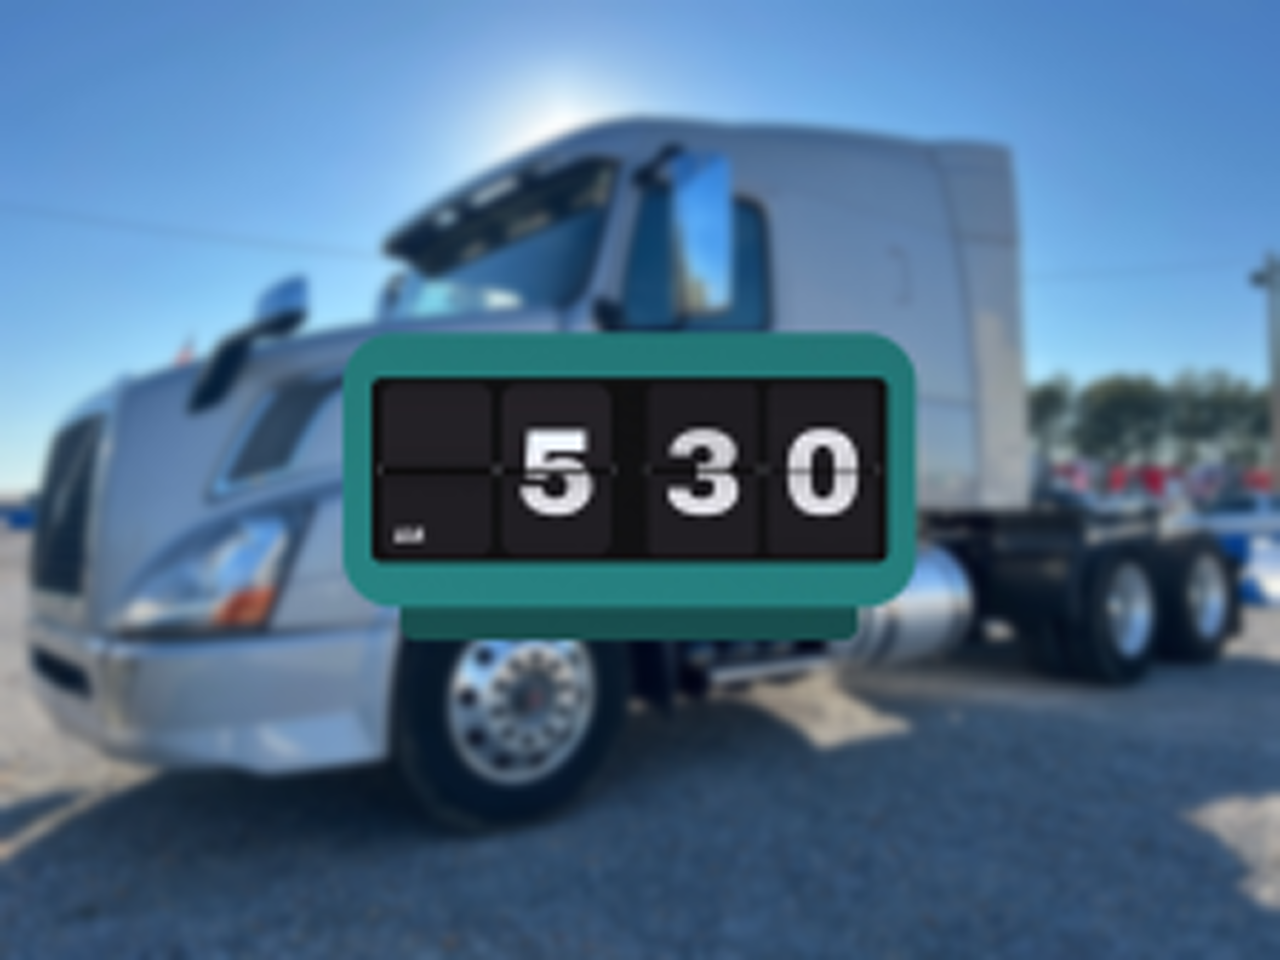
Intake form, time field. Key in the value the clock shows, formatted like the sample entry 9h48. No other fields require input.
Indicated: 5h30
